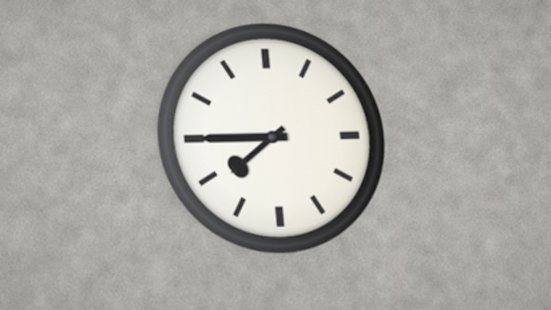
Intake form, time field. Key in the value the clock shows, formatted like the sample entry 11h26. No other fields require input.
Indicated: 7h45
